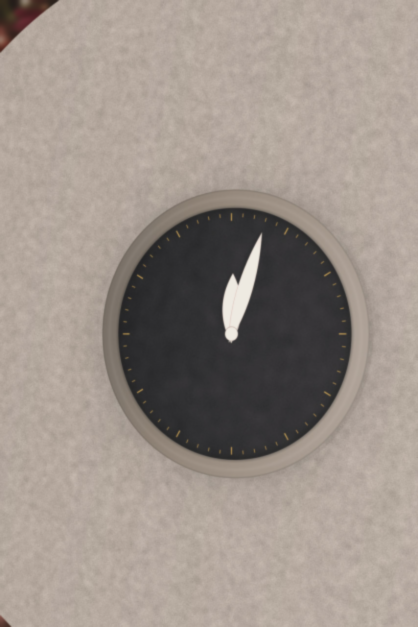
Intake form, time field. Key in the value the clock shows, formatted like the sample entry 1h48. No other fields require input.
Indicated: 12h03
